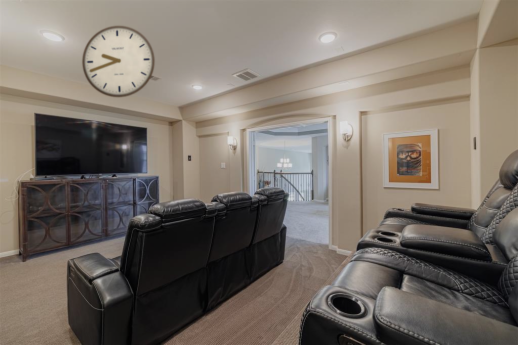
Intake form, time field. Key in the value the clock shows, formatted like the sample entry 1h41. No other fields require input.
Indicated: 9h42
